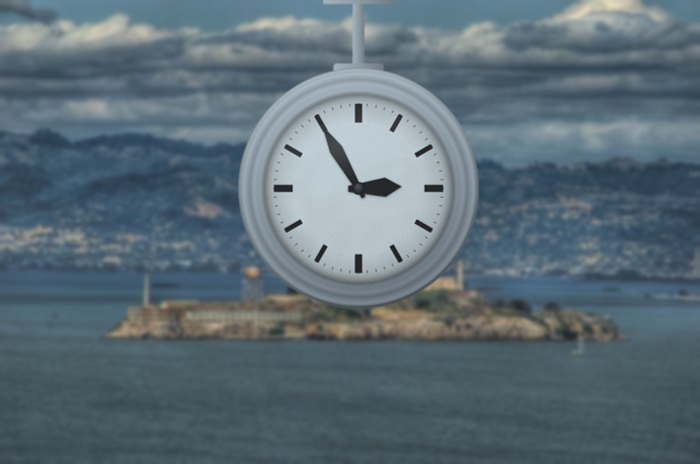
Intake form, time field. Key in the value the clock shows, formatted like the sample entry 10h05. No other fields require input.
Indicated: 2h55
